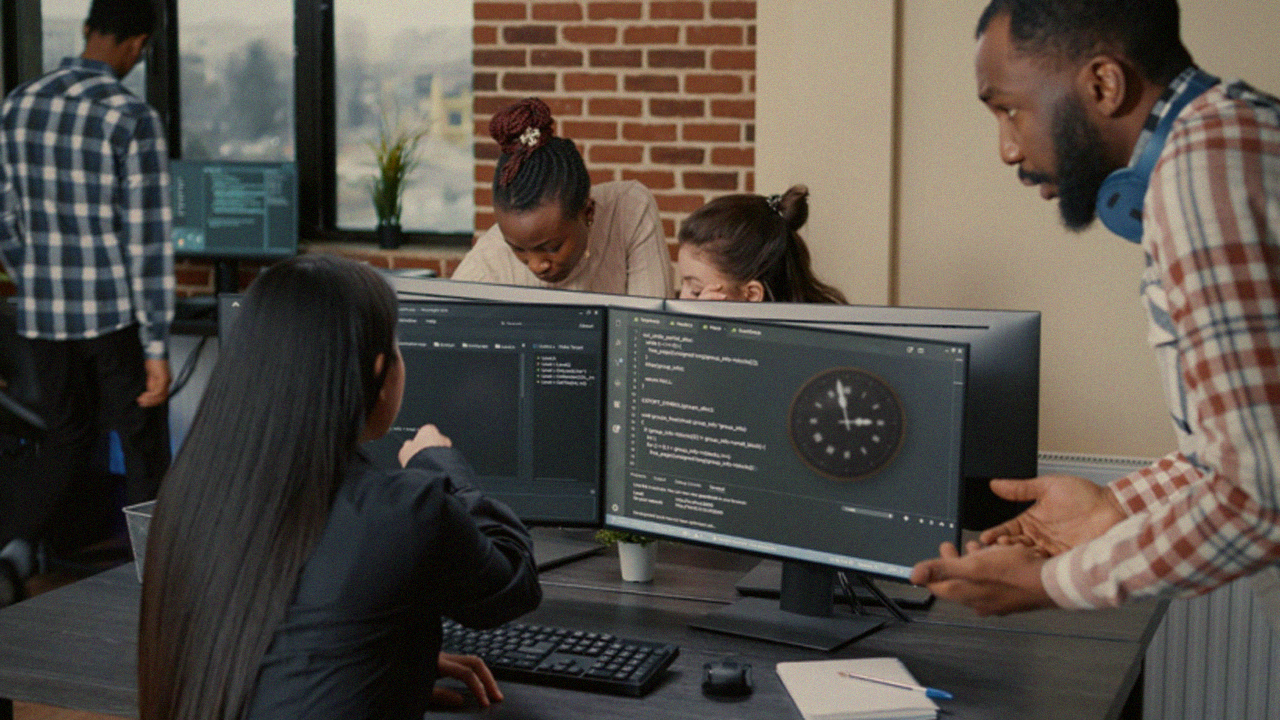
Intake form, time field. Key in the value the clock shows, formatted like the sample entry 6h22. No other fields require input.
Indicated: 2h58
